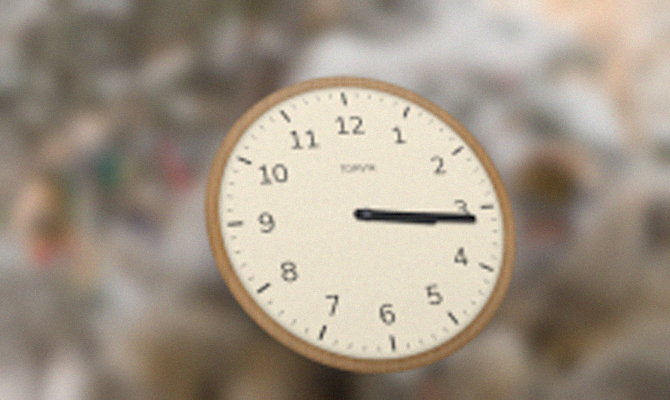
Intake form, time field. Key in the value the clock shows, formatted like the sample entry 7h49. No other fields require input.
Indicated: 3h16
